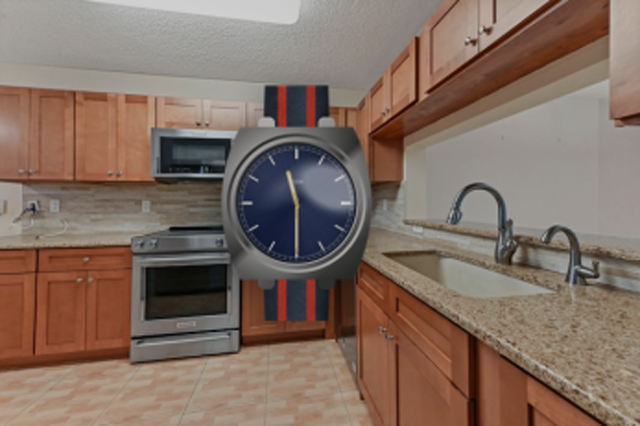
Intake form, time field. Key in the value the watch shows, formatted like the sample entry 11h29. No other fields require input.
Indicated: 11h30
